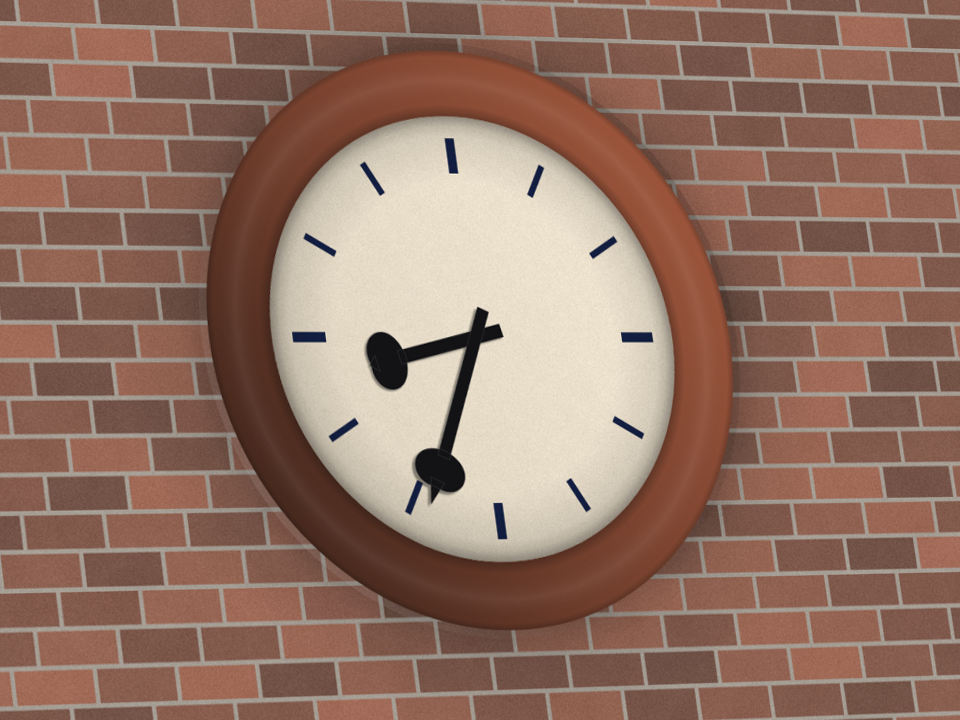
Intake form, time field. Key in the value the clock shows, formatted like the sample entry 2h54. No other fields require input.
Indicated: 8h34
